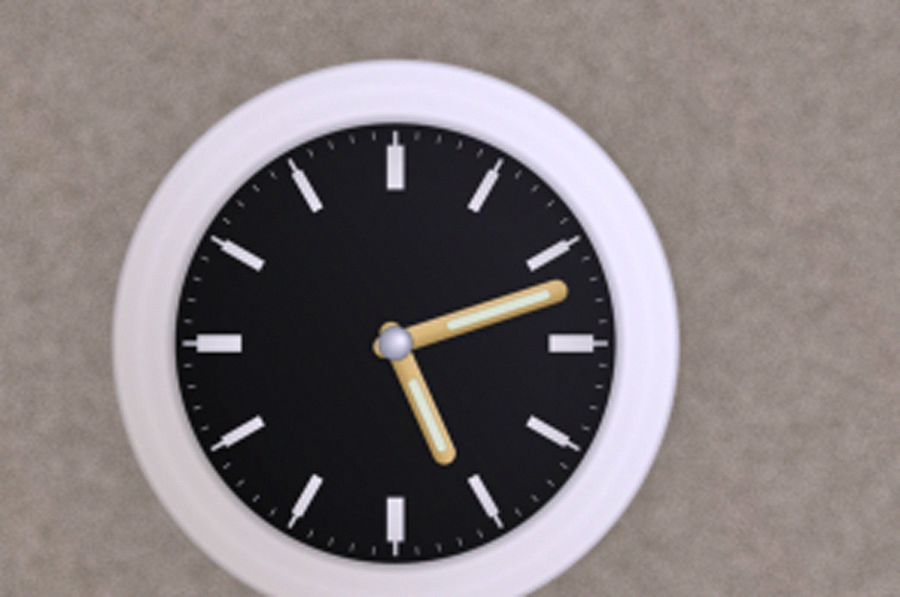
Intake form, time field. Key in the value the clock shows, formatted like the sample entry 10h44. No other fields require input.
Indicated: 5h12
